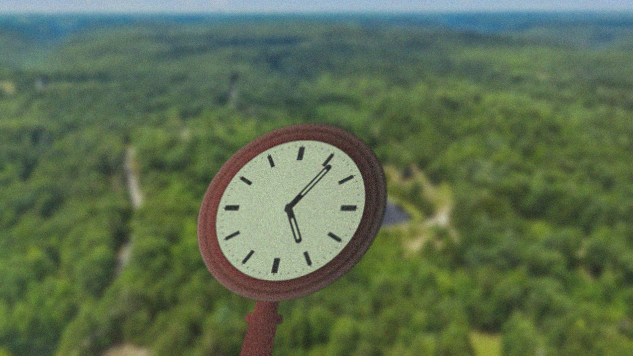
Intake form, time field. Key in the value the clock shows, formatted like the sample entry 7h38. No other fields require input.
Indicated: 5h06
